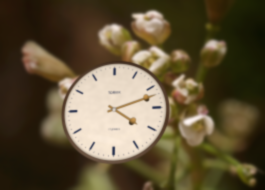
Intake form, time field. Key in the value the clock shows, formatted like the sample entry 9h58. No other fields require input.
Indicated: 4h12
